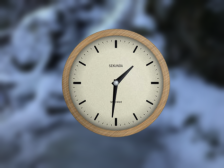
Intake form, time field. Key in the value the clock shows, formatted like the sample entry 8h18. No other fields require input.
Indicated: 1h31
